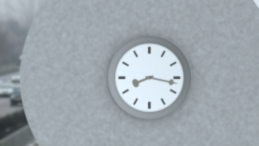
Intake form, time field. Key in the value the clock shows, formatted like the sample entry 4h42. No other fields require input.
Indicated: 8h17
